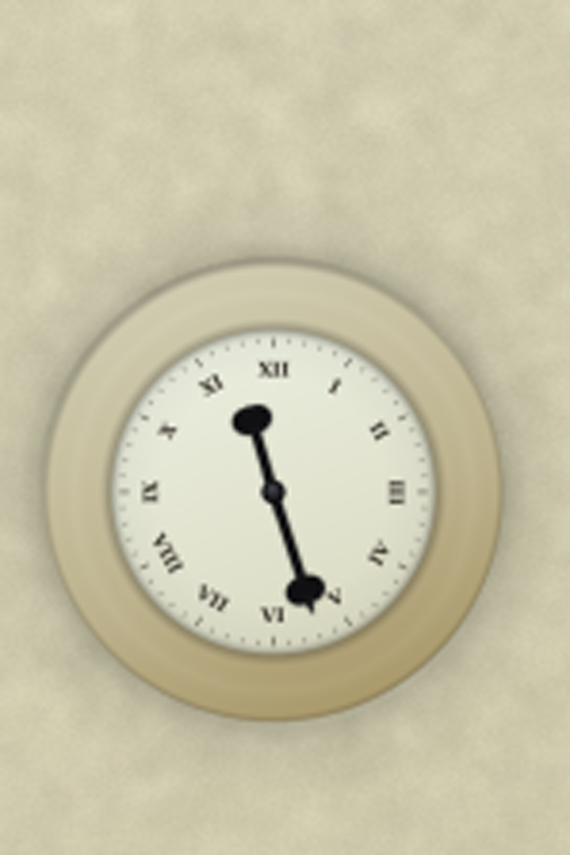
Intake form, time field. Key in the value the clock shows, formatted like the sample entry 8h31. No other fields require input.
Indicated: 11h27
